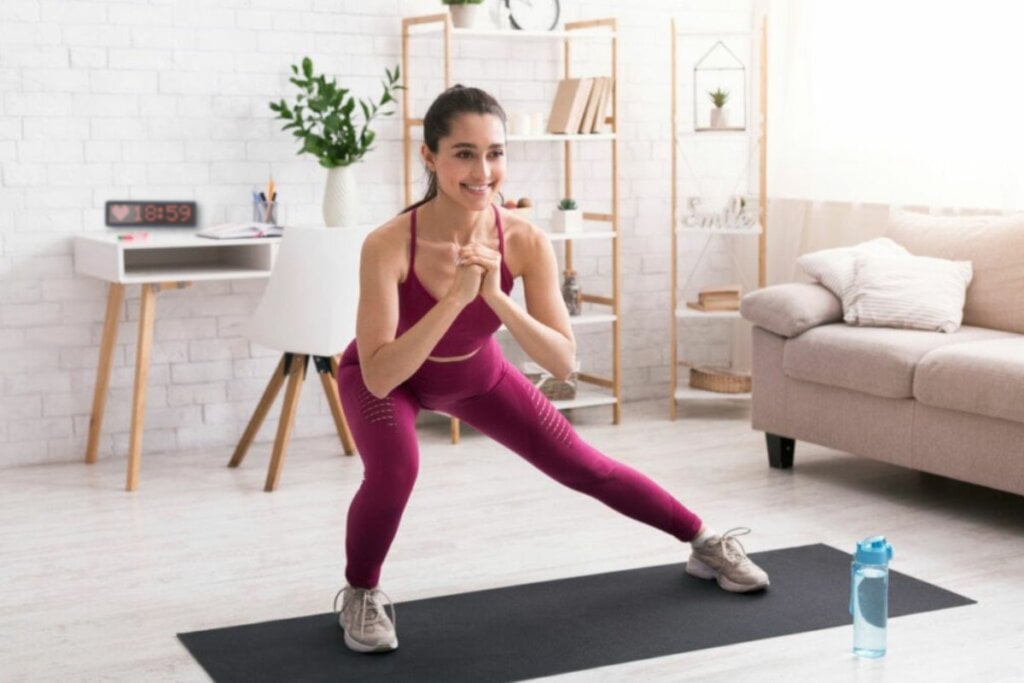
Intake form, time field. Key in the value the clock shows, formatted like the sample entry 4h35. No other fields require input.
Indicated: 18h59
